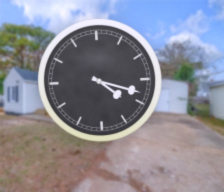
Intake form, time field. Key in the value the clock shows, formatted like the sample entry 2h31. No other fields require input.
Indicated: 4h18
